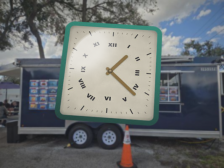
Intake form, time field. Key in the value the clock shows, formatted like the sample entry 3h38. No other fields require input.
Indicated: 1h22
